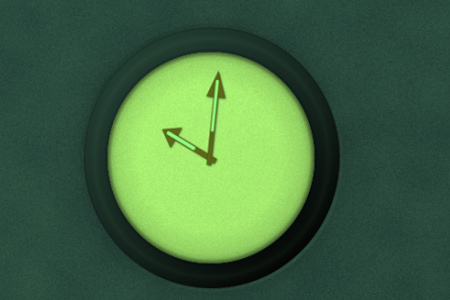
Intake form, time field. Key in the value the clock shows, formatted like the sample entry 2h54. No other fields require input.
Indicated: 10h01
